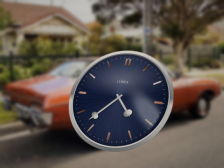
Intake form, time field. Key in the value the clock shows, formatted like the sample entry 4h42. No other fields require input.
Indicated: 4h37
